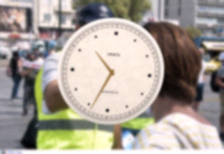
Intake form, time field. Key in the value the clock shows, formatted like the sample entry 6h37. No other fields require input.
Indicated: 10h34
